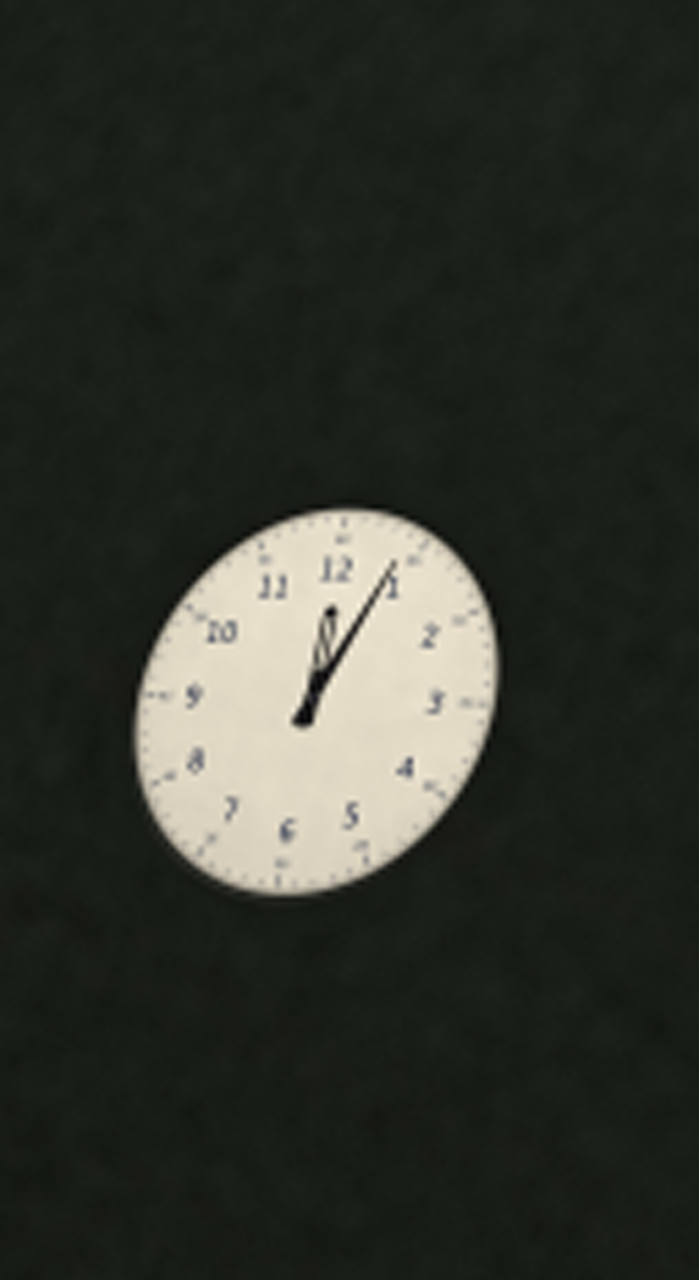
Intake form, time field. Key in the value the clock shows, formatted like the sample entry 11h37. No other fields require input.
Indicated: 12h04
